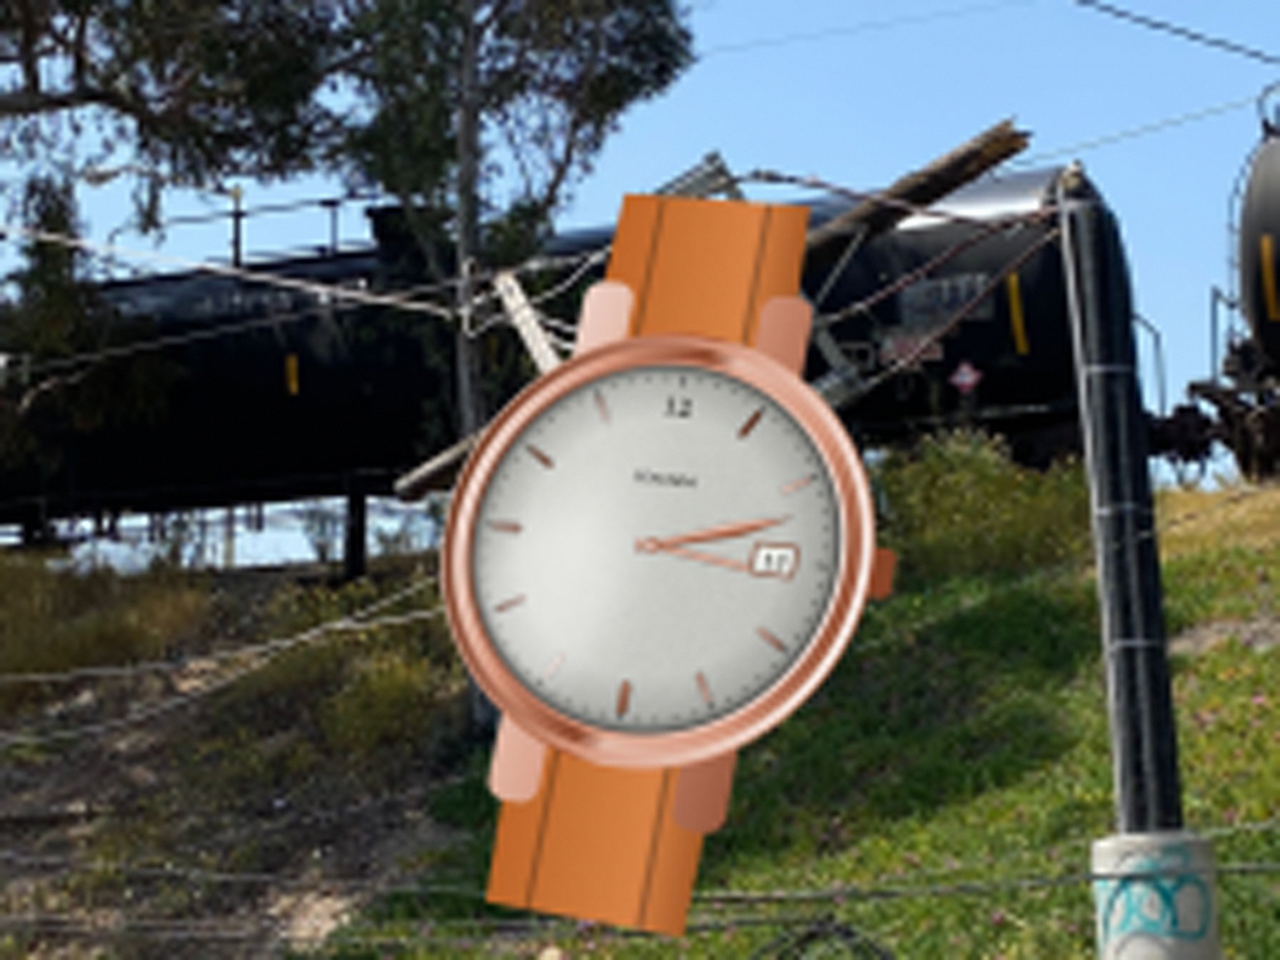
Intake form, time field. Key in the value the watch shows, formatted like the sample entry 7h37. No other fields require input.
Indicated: 3h12
